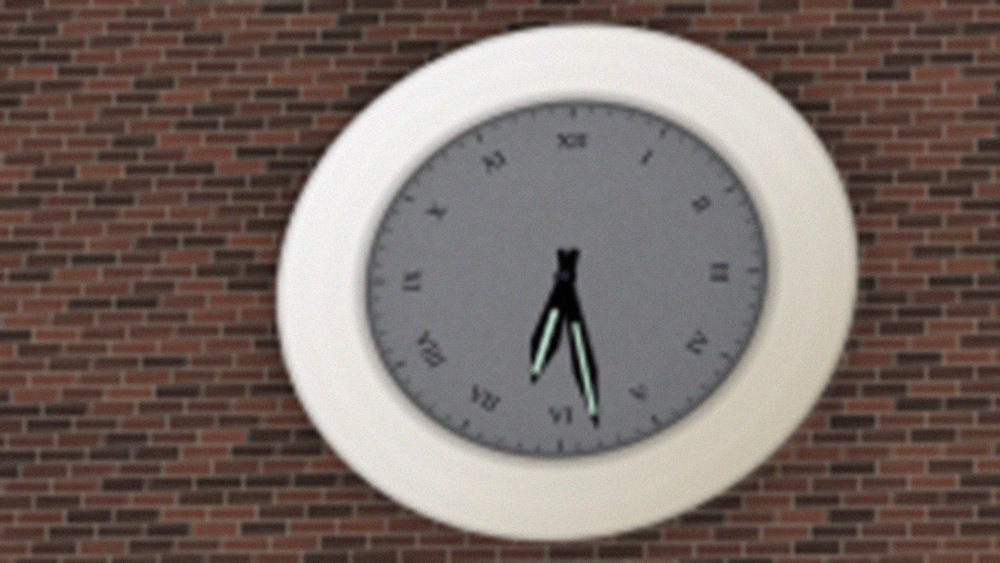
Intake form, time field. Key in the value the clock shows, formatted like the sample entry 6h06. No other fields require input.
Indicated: 6h28
